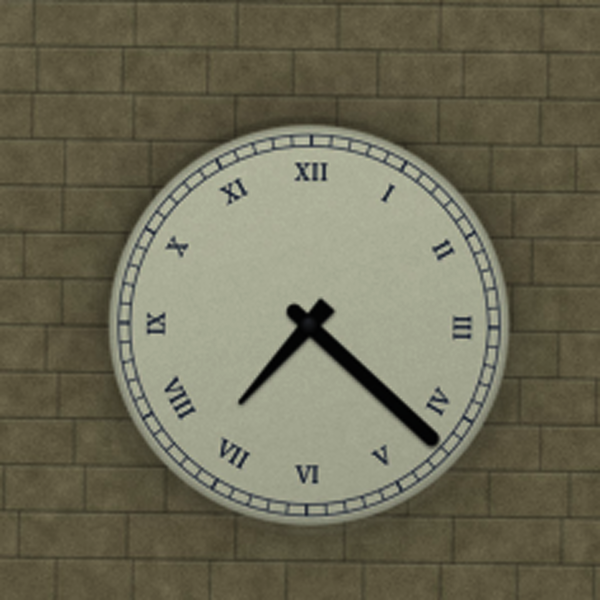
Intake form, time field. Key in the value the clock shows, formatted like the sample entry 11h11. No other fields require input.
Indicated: 7h22
